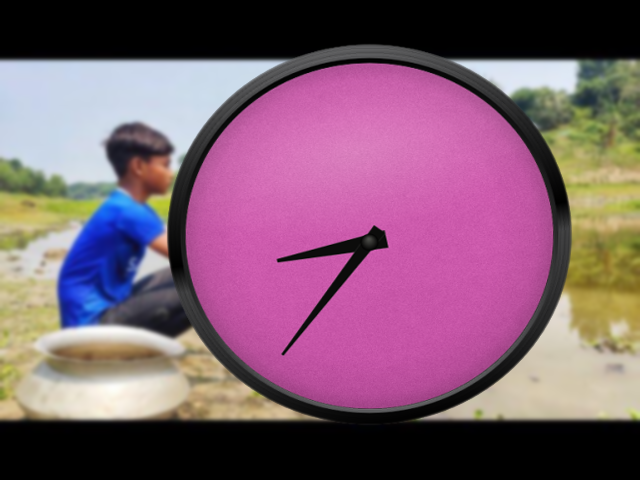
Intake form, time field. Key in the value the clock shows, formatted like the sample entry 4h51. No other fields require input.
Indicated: 8h36
